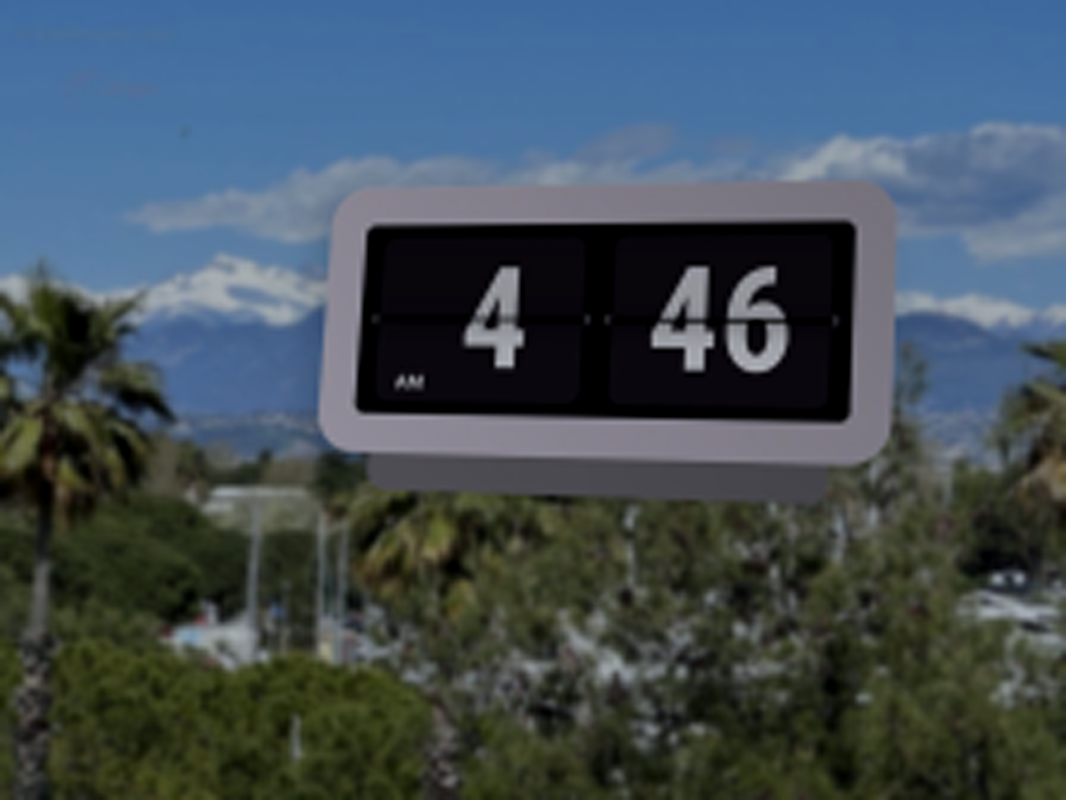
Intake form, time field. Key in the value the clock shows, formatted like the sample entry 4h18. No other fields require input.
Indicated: 4h46
